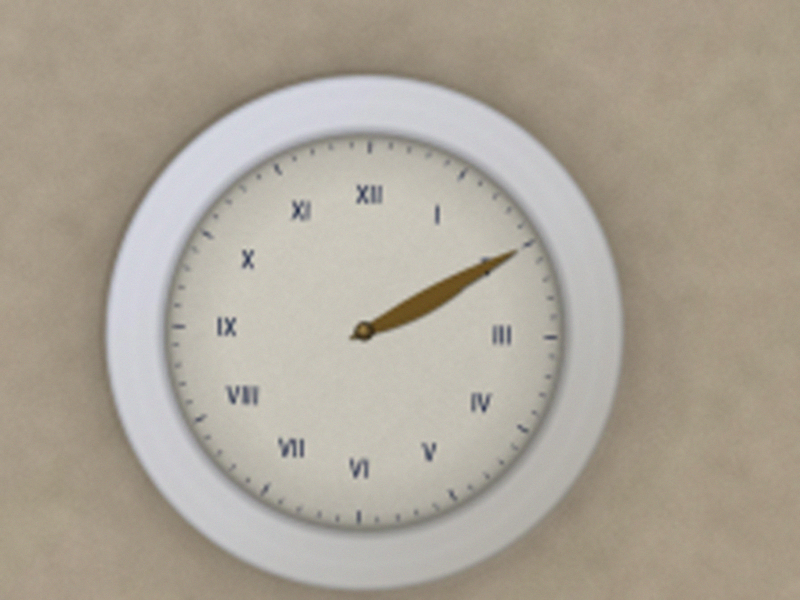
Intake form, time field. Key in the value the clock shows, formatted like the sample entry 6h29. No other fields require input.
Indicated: 2h10
